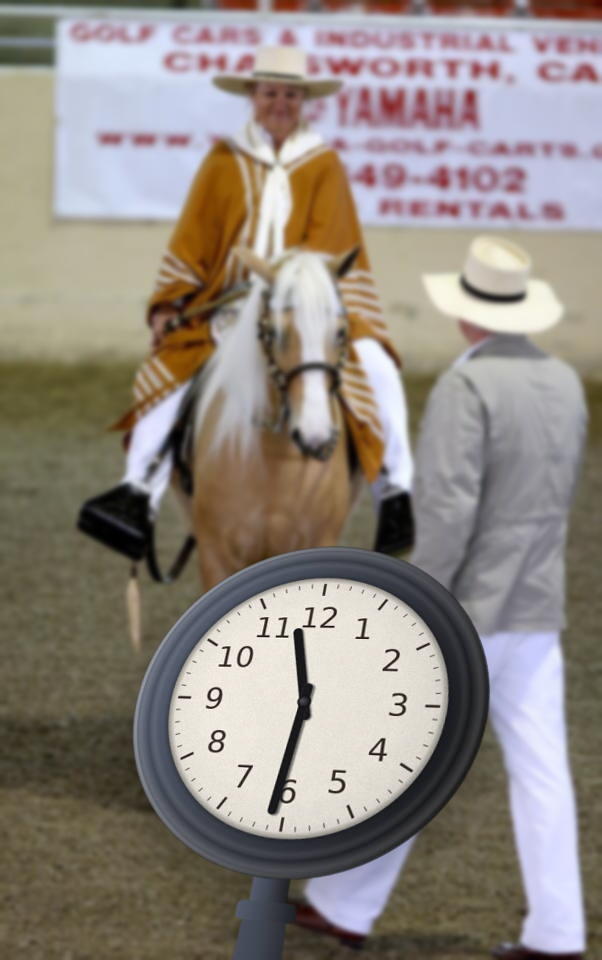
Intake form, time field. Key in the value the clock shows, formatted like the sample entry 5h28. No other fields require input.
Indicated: 11h31
